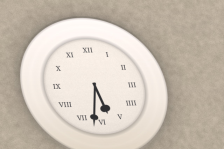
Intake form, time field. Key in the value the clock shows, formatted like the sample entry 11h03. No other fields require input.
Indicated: 5h32
